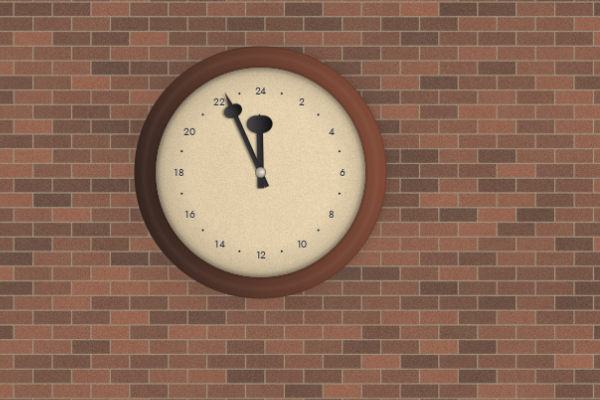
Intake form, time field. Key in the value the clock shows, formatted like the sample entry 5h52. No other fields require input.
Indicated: 23h56
